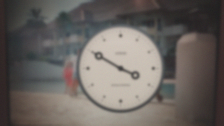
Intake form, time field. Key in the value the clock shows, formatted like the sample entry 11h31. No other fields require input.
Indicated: 3h50
